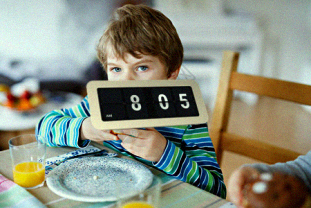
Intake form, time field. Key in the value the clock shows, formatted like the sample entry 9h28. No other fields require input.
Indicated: 8h05
